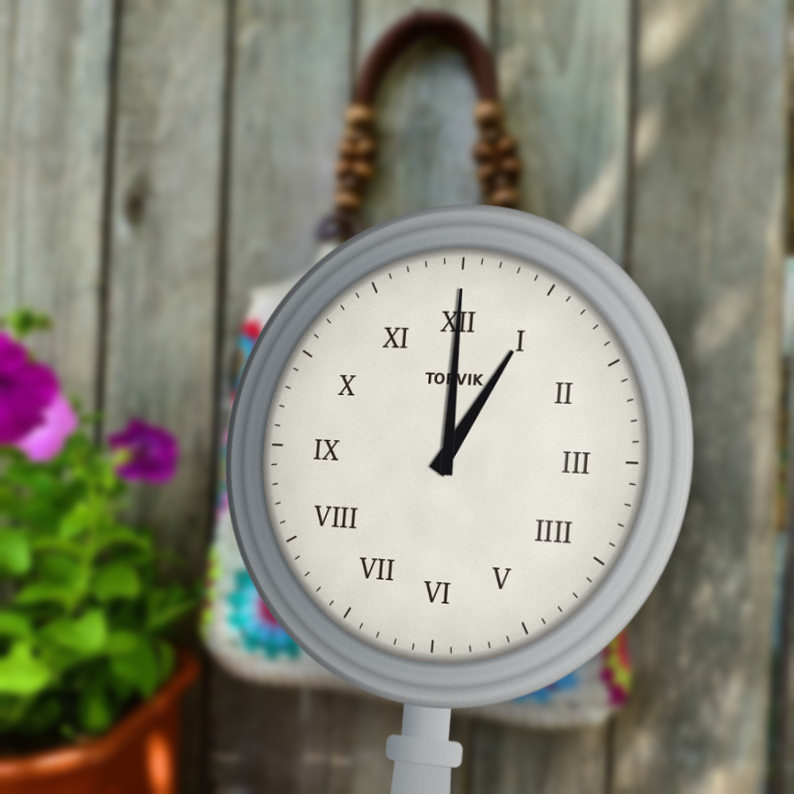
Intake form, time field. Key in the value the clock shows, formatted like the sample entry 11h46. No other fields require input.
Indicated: 1h00
